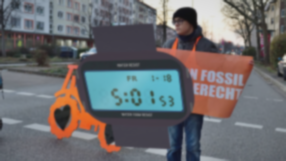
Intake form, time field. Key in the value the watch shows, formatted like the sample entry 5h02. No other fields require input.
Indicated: 5h01
